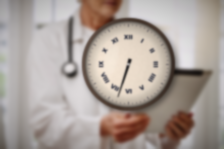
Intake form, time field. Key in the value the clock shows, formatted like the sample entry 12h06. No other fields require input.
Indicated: 6h33
